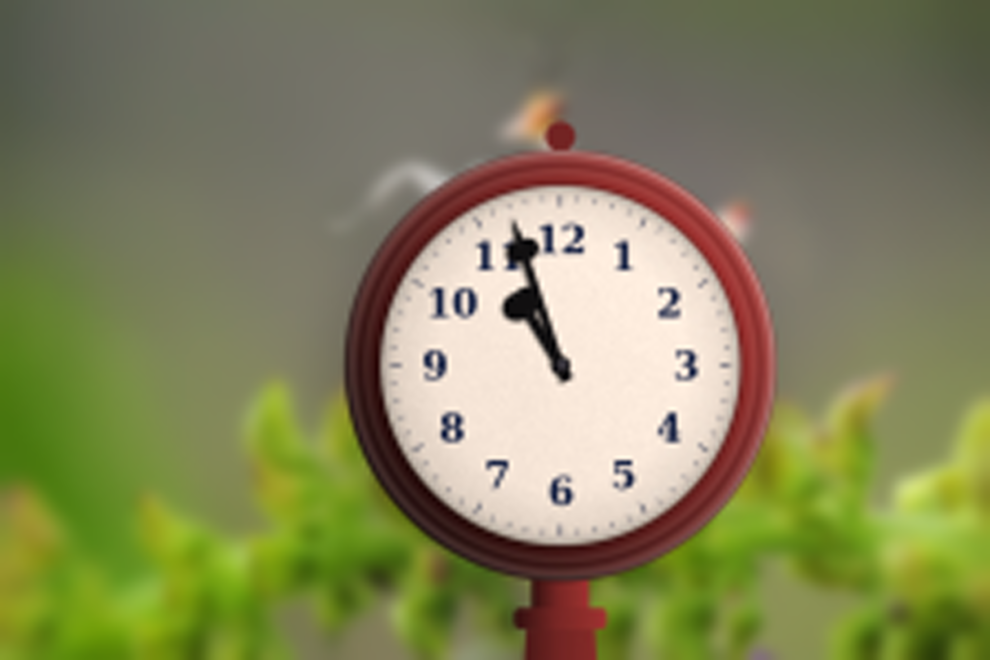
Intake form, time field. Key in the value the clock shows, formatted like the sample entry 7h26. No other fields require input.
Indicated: 10h57
